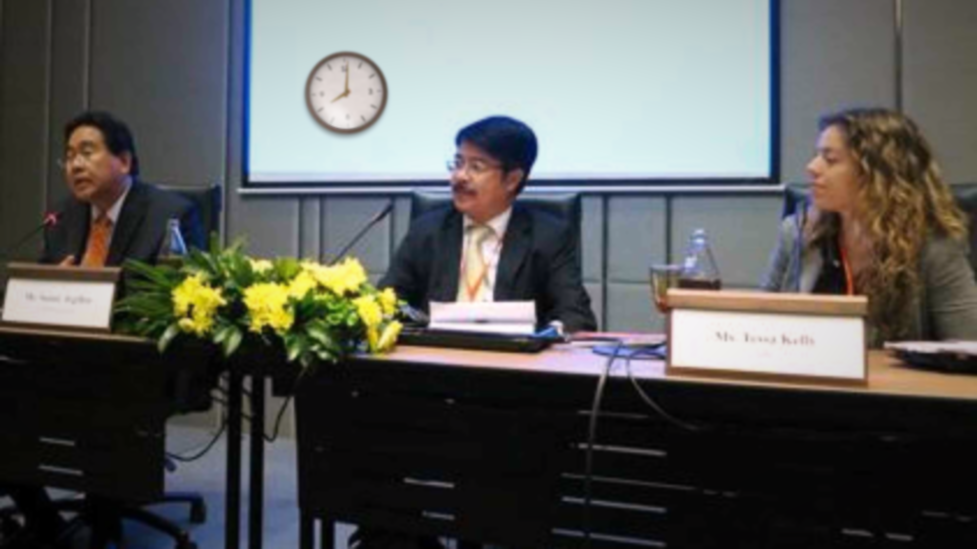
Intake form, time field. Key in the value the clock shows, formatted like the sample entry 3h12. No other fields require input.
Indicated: 8h01
